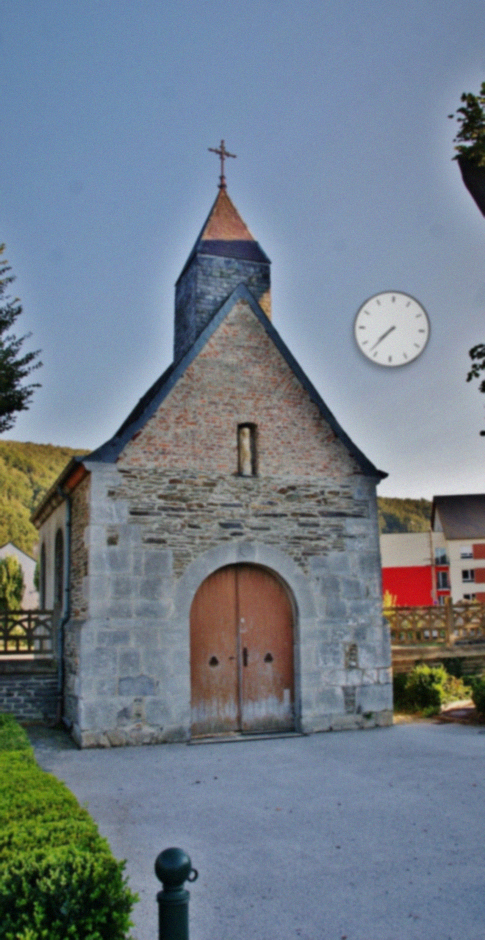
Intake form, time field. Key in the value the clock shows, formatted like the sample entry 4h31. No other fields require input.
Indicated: 7h37
